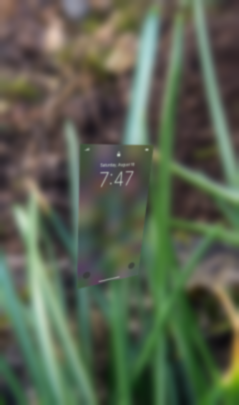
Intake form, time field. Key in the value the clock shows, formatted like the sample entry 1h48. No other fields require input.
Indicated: 7h47
